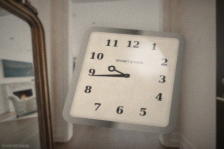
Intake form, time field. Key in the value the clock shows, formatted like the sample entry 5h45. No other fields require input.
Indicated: 9h44
